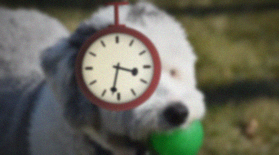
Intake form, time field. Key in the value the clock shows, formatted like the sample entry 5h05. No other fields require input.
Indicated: 3h32
